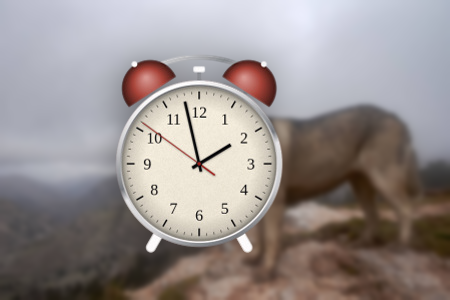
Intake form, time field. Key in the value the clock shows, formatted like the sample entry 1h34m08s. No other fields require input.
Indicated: 1h57m51s
